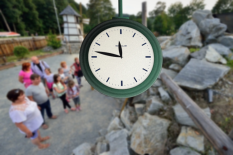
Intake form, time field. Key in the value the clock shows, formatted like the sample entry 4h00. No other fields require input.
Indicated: 11h47
